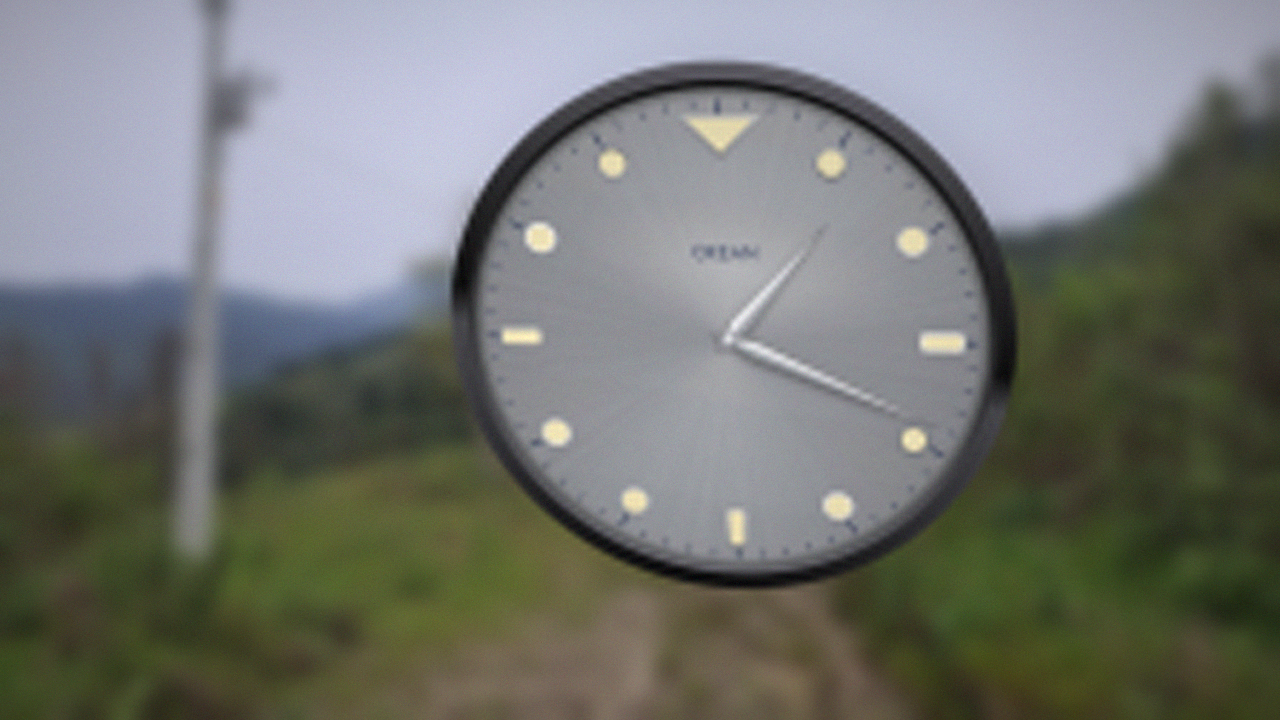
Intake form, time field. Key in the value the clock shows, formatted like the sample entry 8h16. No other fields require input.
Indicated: 1h19
